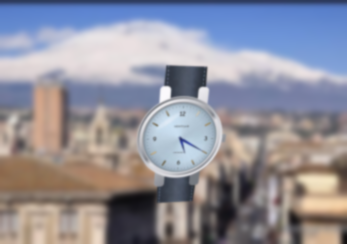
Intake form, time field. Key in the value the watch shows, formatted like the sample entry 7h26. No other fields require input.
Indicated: 5h20
